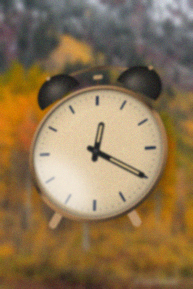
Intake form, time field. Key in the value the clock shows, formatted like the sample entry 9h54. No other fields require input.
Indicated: 12h20
